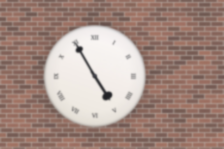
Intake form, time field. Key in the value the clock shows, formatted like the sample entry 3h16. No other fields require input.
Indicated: 4h55
